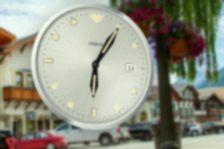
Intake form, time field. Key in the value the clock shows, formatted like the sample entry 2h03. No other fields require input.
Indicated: 6h05
